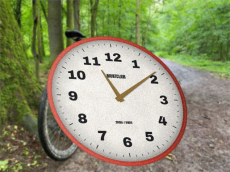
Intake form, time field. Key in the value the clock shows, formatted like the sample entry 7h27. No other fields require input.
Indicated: 11h09
